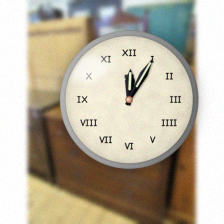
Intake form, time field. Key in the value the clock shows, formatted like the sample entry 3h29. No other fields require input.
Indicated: 12h05
